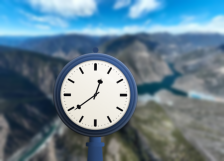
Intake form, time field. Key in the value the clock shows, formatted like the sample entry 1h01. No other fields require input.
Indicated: 12h39
